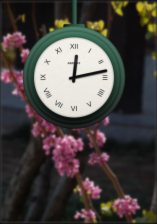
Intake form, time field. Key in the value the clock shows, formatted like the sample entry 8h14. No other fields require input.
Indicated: 12h13
